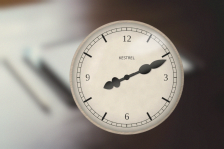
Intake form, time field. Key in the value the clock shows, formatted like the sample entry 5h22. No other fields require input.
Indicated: 8h11
